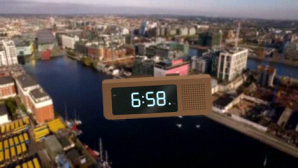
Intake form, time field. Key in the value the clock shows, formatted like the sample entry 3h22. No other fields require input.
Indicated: 6h58
